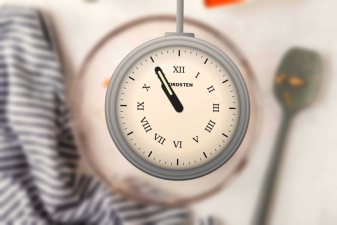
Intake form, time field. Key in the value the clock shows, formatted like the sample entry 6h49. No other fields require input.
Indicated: 10h55
